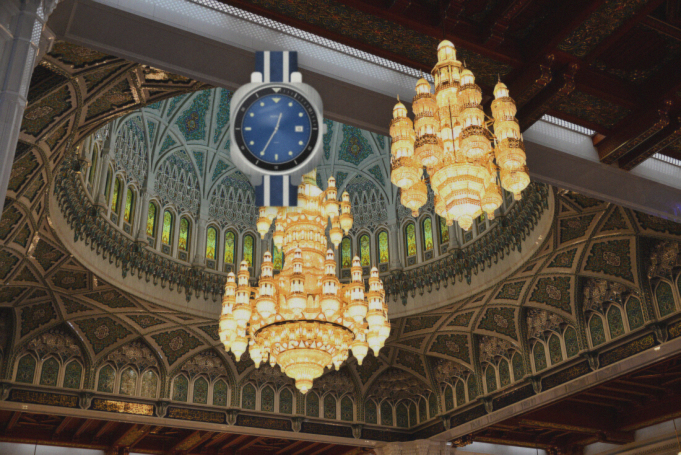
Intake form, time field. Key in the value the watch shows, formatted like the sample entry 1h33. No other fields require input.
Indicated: 12h35
